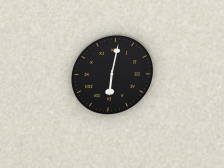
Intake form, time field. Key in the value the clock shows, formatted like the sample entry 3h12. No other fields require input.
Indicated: 6h01
